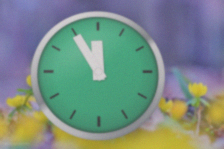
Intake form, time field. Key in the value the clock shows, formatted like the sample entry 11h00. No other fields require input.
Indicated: 11h55
